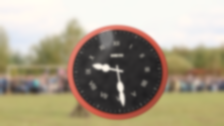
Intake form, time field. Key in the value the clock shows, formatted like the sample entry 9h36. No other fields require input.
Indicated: 9h29
